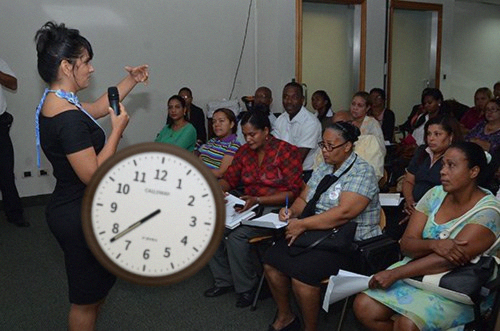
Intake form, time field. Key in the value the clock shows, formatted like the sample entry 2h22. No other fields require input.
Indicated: 7h38
